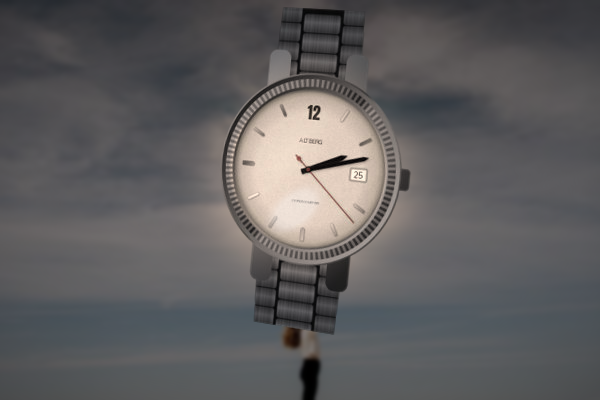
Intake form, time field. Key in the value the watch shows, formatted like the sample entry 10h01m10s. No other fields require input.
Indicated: 2h12m22s
